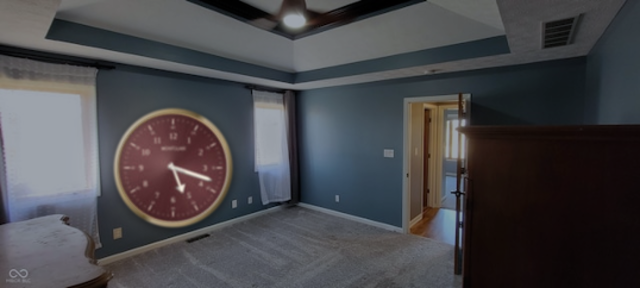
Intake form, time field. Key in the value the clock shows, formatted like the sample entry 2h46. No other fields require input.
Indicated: 5h18
